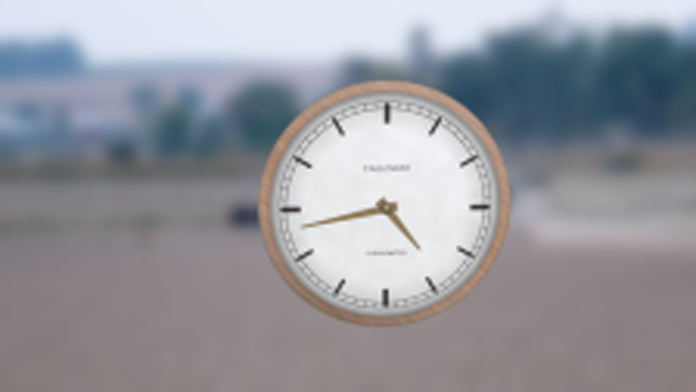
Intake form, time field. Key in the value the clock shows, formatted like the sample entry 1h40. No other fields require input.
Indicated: 4h43
